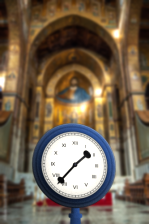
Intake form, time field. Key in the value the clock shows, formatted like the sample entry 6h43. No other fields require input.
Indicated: 1h37
